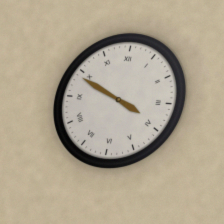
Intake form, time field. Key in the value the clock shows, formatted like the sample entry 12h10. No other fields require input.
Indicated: 3h49
